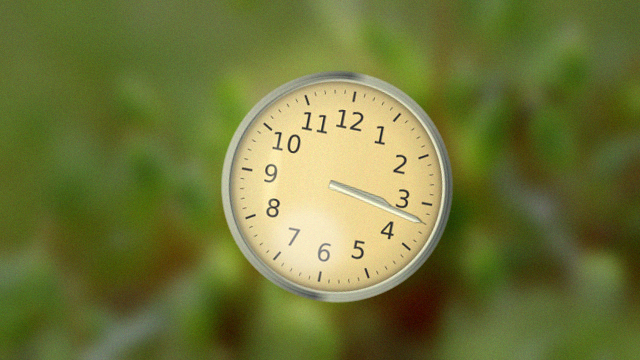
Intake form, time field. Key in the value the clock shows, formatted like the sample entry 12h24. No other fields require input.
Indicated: 3h17
